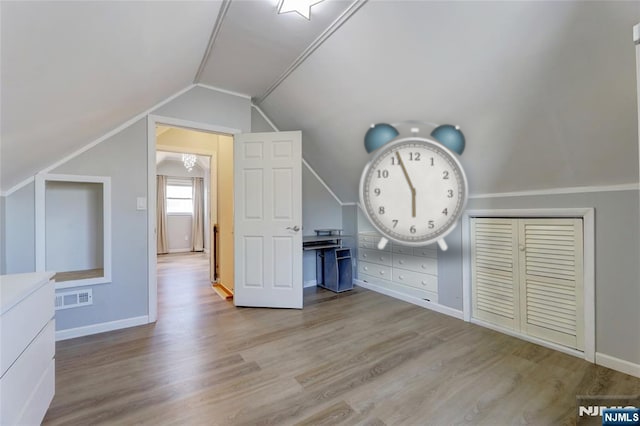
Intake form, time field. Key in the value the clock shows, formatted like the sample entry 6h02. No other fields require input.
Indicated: 5h56
